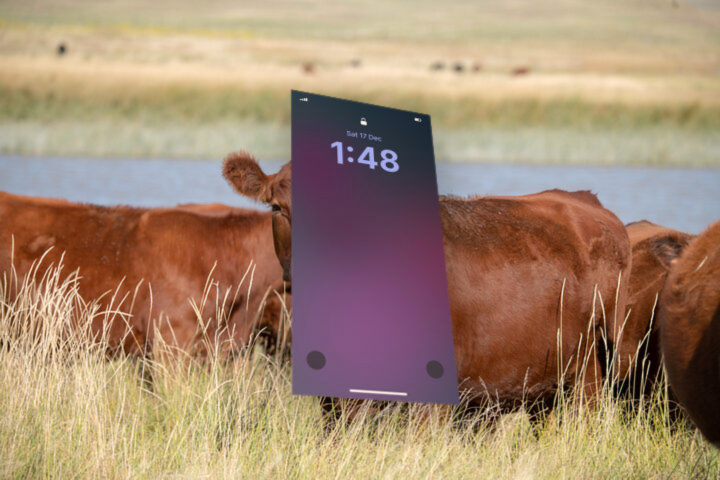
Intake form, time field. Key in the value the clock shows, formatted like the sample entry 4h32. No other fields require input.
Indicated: 1h48
